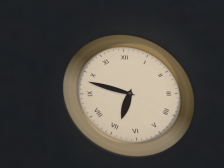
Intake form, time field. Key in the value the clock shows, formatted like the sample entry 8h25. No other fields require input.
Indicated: 6h48
